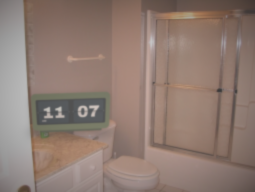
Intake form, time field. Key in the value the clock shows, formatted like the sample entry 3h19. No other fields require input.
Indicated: 11h07
